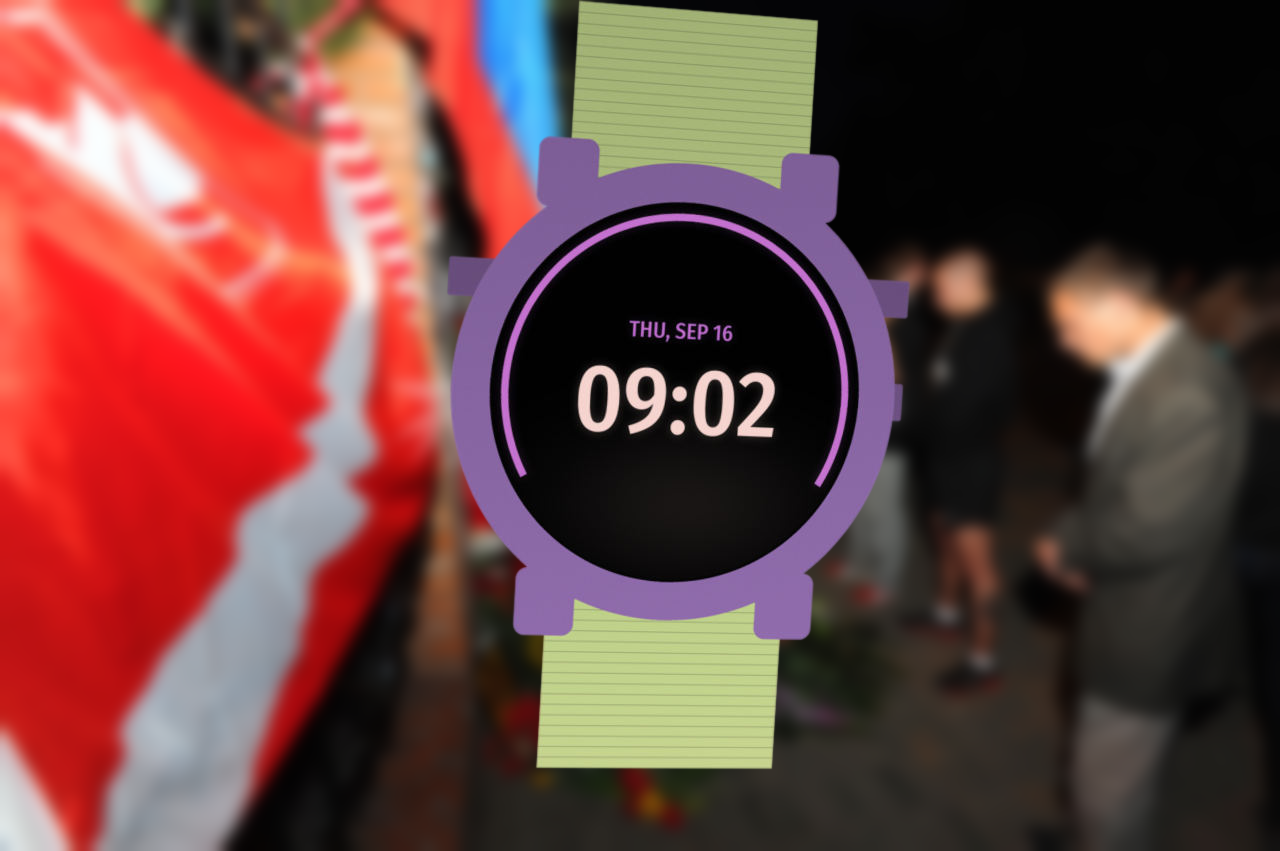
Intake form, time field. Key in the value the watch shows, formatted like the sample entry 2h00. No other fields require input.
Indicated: 9h02
